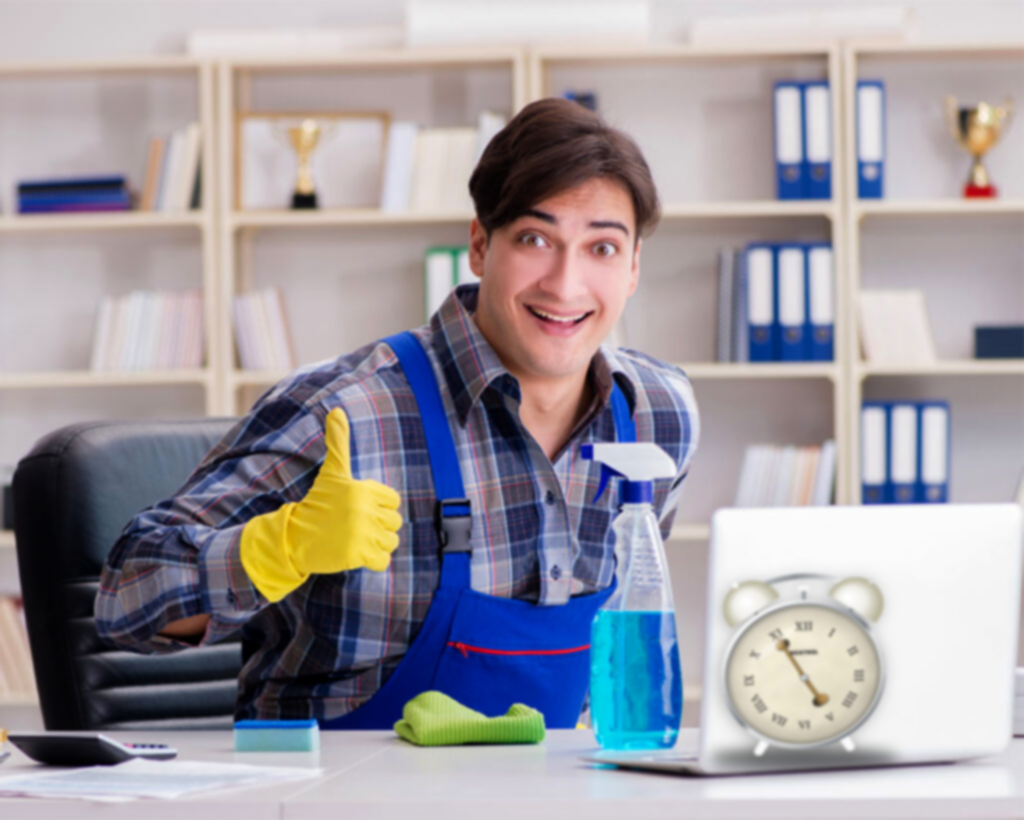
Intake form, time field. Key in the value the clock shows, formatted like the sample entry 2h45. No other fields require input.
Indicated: 4h55
